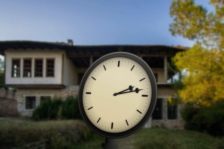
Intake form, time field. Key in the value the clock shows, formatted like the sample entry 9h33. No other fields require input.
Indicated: 2h13
